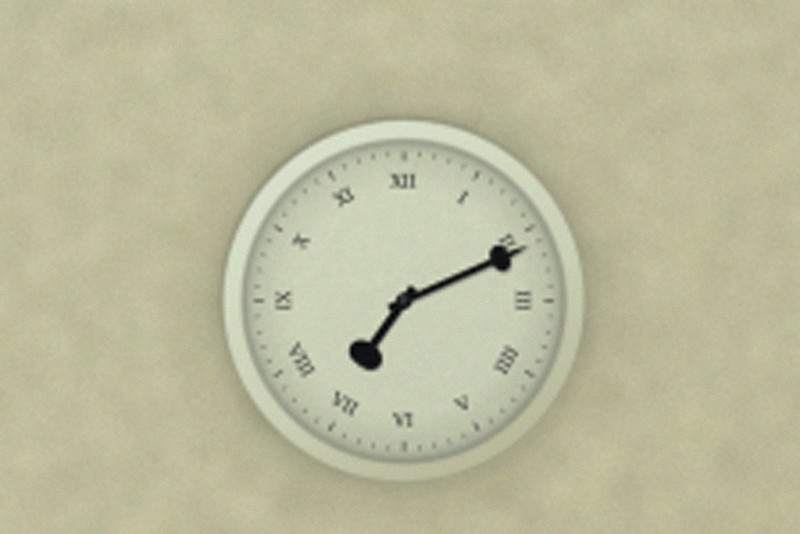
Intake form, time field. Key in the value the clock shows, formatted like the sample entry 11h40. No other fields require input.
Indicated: 7h11
